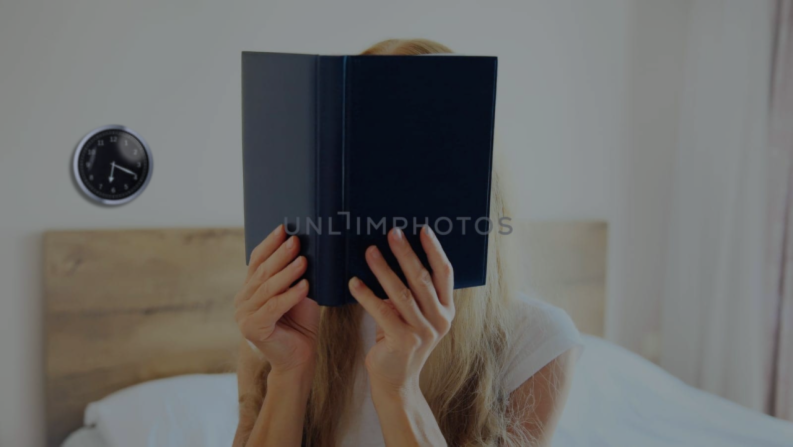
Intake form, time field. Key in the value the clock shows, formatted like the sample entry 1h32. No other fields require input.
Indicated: 6h19
